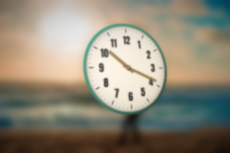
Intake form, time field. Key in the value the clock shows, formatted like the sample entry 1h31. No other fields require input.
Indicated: 10h19
